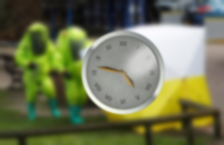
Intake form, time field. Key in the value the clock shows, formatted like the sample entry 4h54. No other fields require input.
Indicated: 4h47
